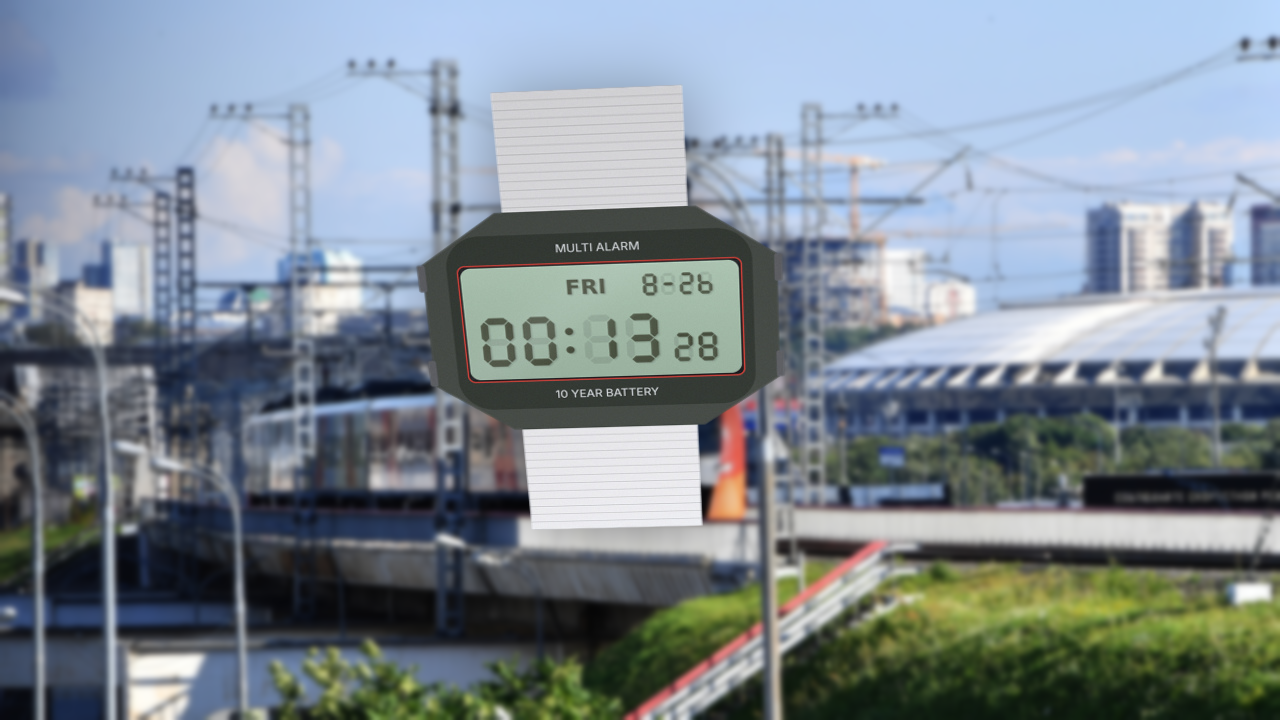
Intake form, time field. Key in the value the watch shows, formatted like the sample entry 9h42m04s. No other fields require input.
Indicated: 0h13m28s
